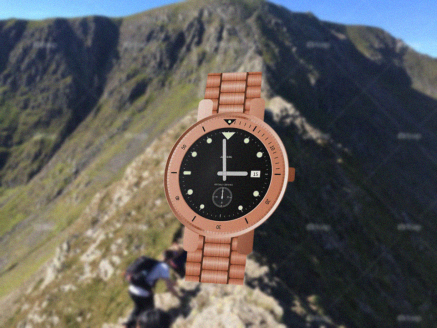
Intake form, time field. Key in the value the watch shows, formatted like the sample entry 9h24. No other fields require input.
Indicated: 2h59
